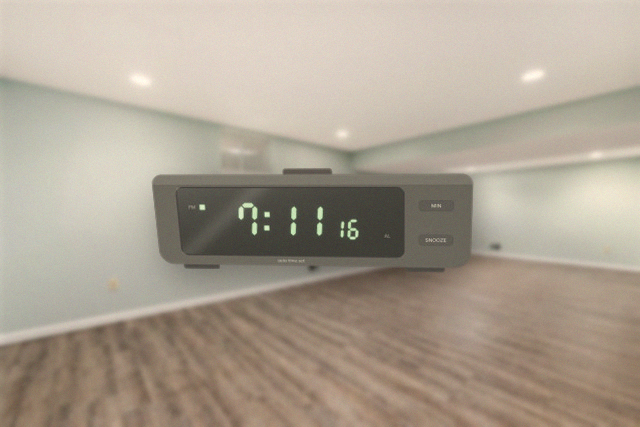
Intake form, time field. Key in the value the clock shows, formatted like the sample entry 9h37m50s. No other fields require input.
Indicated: 7h11m16s
